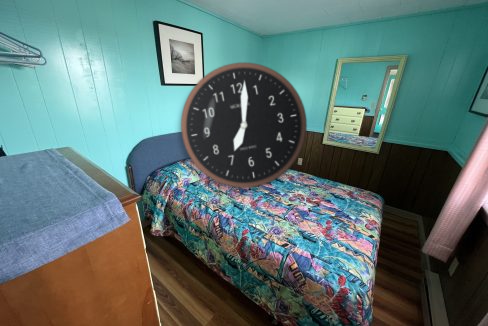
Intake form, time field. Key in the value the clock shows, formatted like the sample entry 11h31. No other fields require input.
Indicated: 7h02
